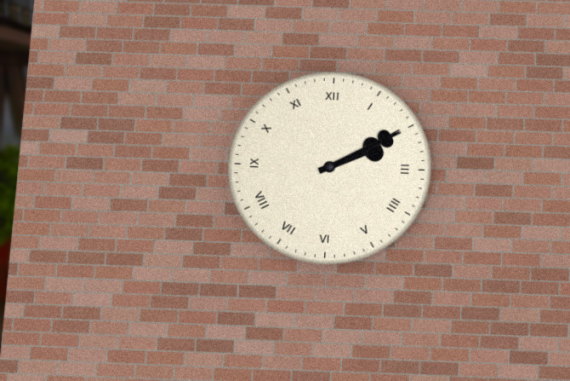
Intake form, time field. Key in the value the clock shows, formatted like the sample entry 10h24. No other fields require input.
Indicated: 2h10
